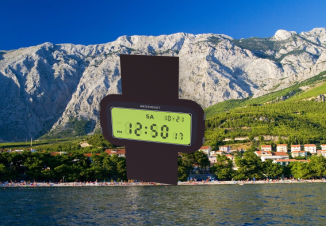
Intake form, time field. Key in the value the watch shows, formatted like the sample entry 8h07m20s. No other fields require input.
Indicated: 12h50m17s
